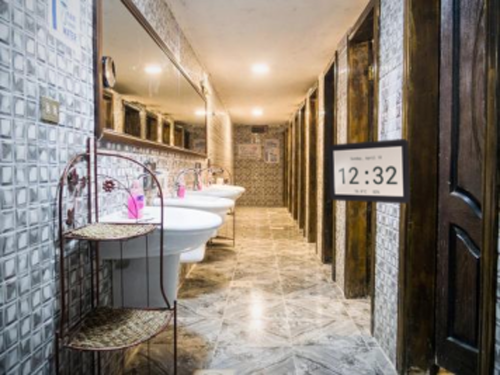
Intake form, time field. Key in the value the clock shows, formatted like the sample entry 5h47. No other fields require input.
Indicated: 12h32
